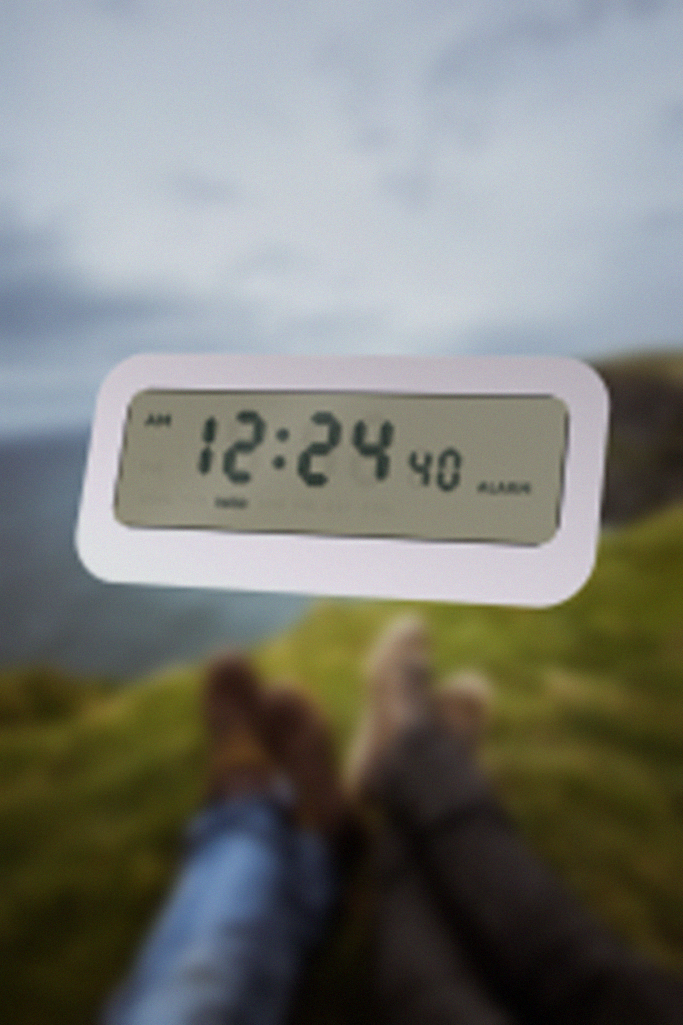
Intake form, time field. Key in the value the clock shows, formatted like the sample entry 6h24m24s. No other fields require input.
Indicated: 12h24m40s
